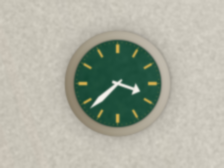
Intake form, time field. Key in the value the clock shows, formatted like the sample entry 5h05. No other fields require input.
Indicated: 3h38
